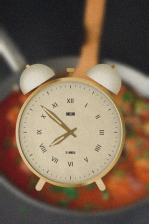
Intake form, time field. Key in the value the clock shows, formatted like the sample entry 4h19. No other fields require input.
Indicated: 7h52
